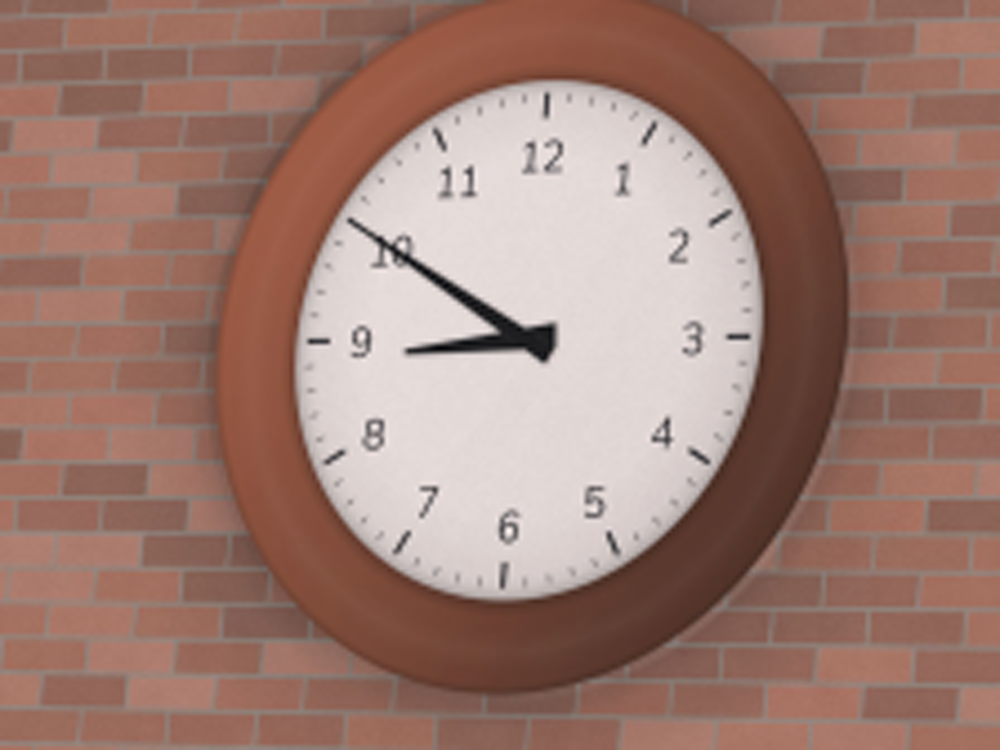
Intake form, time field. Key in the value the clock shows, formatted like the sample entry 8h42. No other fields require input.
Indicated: 8h50
